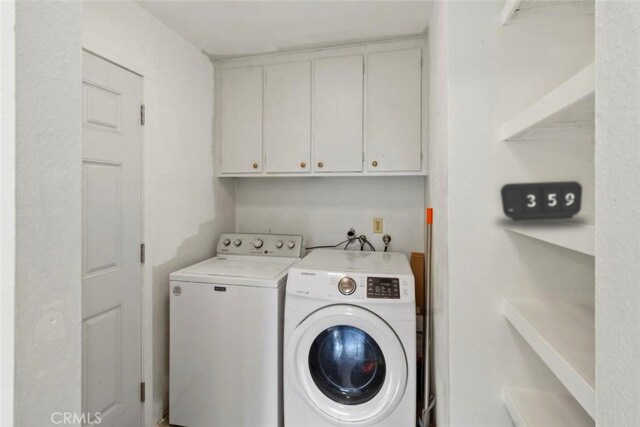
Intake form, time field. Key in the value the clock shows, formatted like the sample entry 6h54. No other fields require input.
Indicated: 3h59
